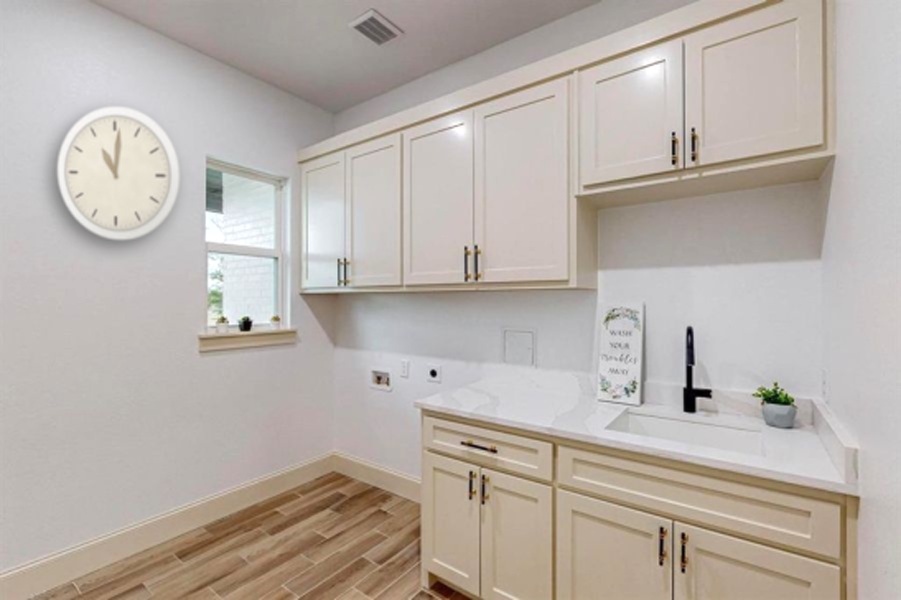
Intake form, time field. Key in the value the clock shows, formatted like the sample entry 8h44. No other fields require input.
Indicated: 11h01
